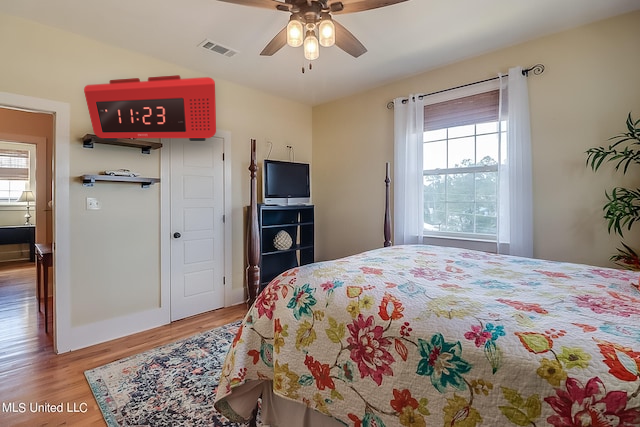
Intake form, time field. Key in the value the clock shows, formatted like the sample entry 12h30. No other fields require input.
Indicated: 11h23
